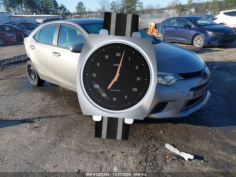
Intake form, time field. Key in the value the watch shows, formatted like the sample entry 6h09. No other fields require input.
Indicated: 7h02
